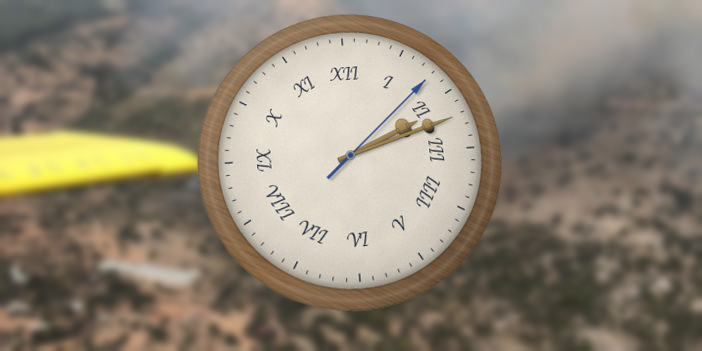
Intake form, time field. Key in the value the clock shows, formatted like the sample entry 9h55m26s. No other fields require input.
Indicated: 2h12m08s
